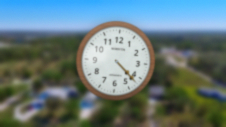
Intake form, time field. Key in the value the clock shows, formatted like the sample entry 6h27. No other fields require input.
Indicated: 4h22
